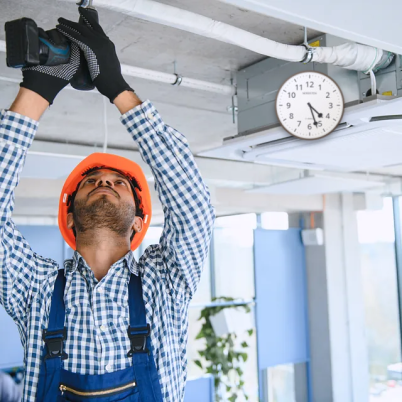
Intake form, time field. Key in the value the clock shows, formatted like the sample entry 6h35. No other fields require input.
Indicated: 4h27
